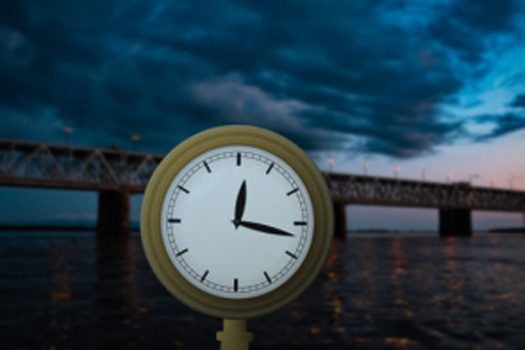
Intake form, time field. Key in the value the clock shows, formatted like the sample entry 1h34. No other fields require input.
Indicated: 12h17
